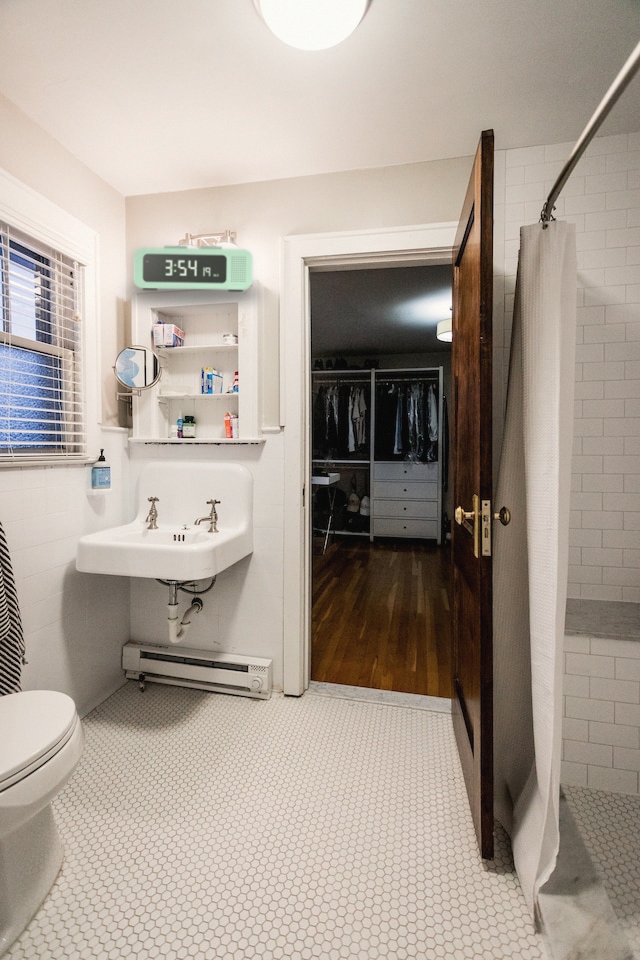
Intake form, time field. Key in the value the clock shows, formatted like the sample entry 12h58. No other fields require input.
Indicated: 3h54
